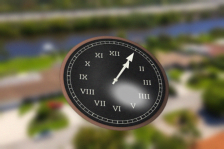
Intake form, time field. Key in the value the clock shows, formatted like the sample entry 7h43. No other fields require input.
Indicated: 1h05
